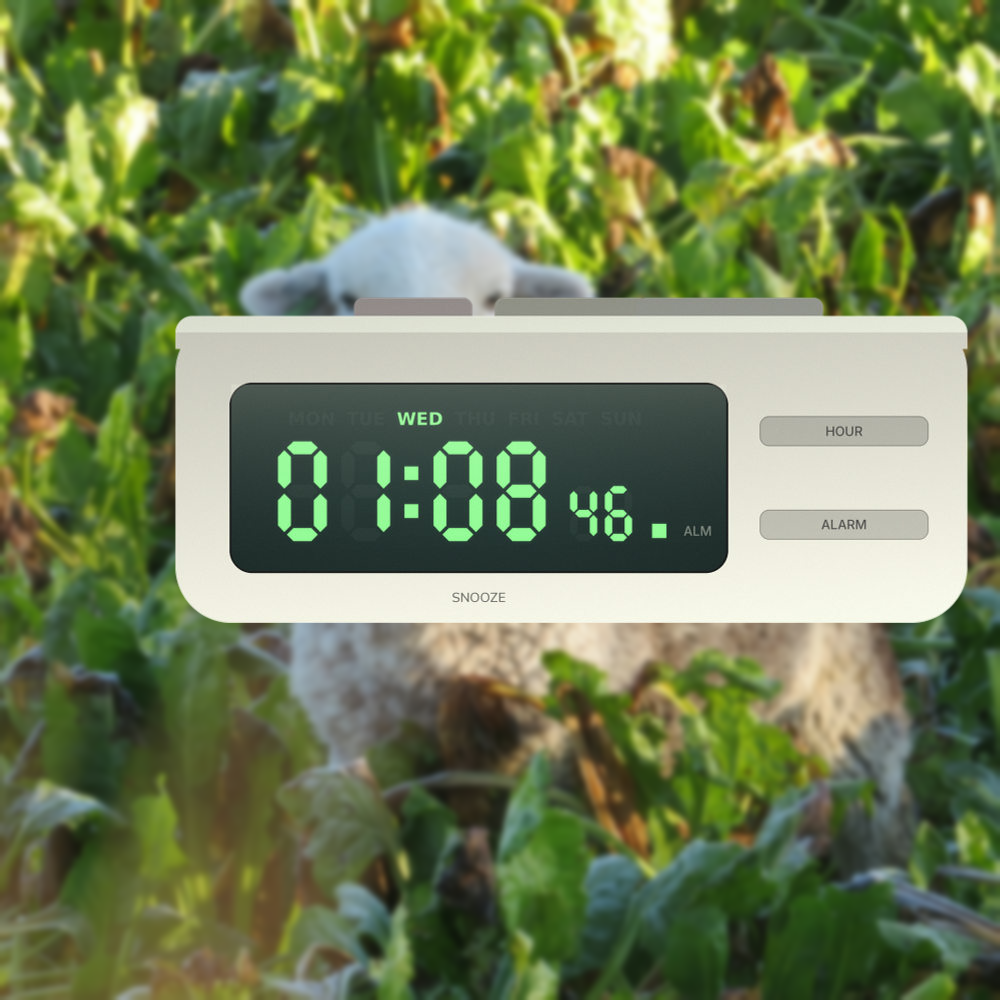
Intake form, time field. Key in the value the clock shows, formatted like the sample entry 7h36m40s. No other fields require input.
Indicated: 1h08m46s
